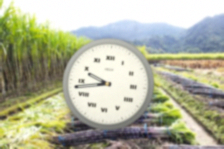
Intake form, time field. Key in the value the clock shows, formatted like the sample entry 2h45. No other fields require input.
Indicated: 9h43
